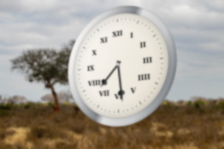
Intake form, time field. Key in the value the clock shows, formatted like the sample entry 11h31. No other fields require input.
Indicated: 7h29
